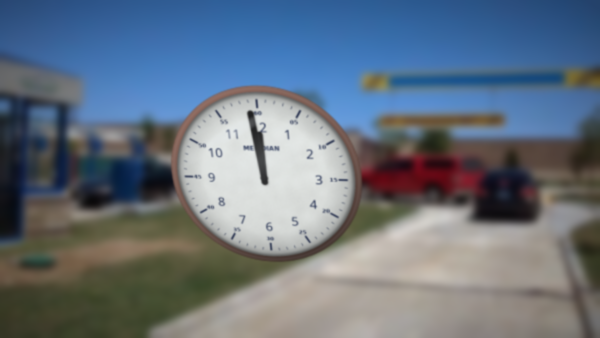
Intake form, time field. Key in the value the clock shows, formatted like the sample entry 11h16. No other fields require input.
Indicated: 11h59
